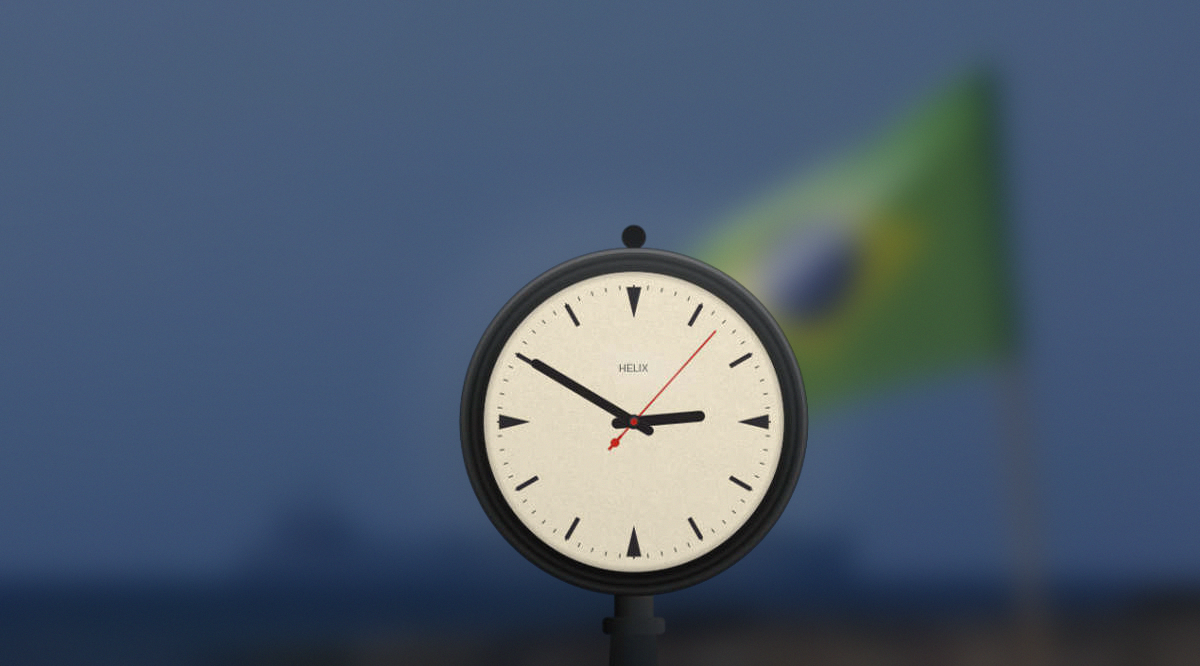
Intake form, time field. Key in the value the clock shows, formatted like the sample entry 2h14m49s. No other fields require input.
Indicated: 2h50m07s
